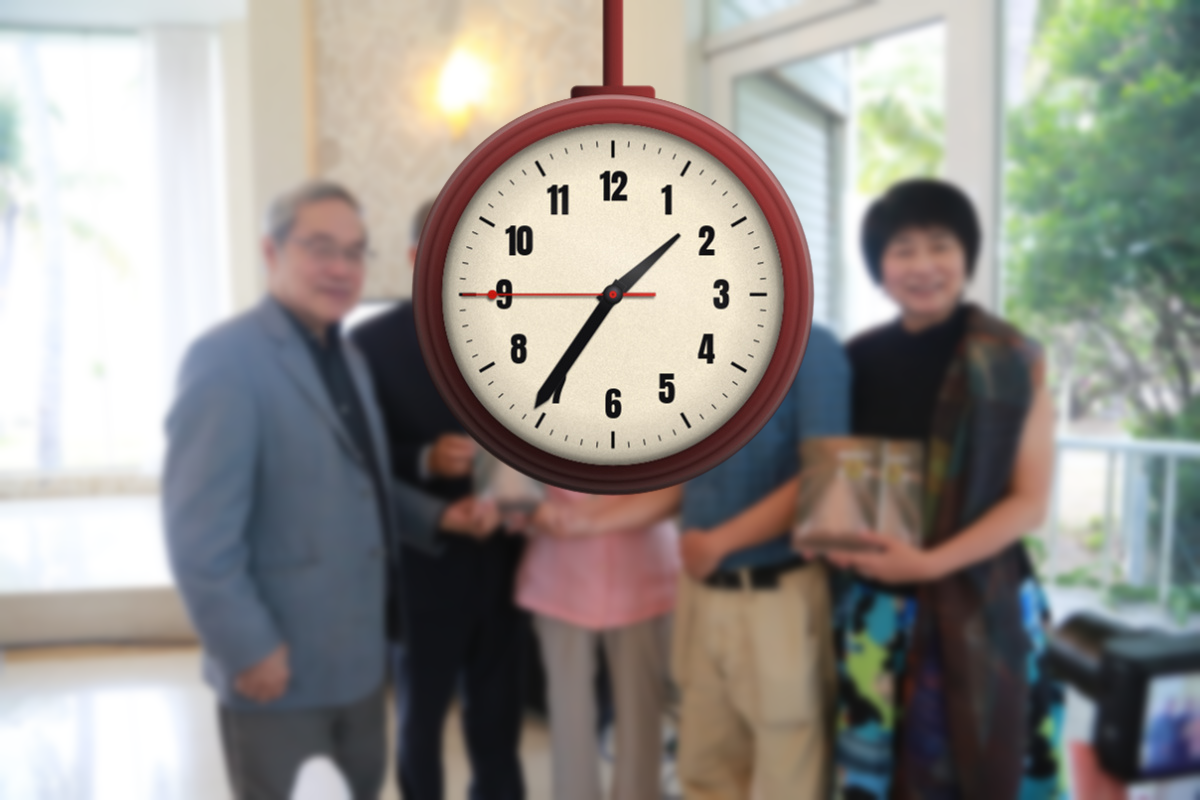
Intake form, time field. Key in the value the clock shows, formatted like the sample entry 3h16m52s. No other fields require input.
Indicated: 1h35m45s
